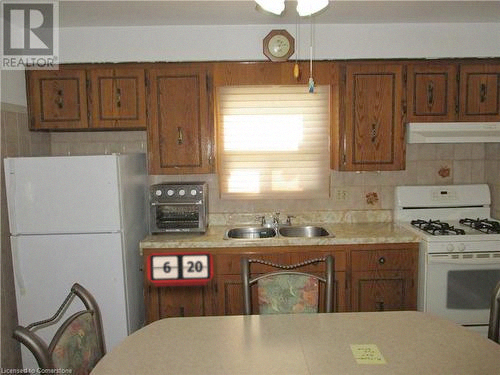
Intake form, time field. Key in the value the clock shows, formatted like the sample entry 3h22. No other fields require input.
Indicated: 6h20
